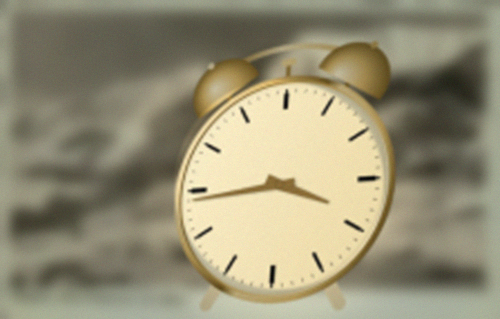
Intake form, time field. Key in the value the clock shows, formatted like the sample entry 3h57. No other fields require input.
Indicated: 3h44
